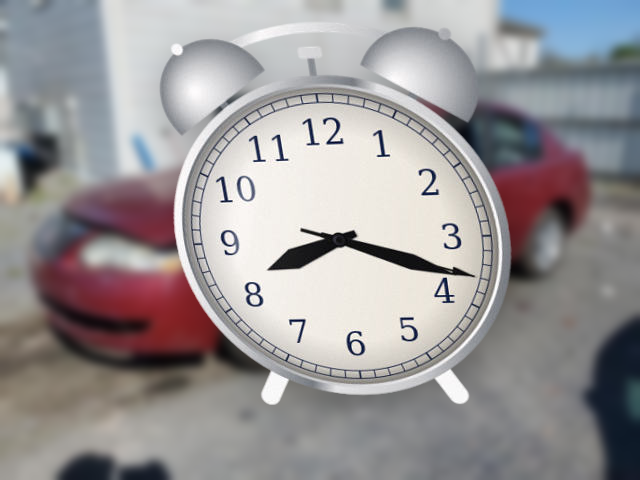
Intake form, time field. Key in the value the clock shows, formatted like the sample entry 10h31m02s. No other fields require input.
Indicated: 8h18m18s
